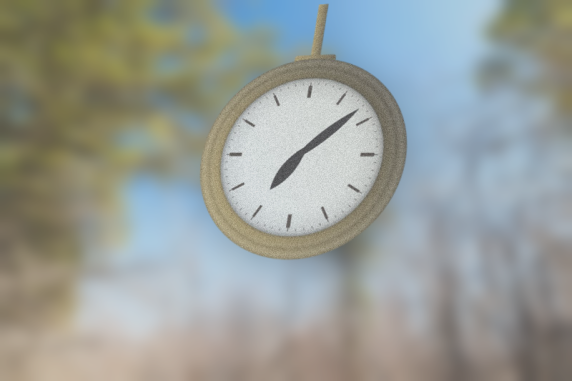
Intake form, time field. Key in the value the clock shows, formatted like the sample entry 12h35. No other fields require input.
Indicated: 7h08
